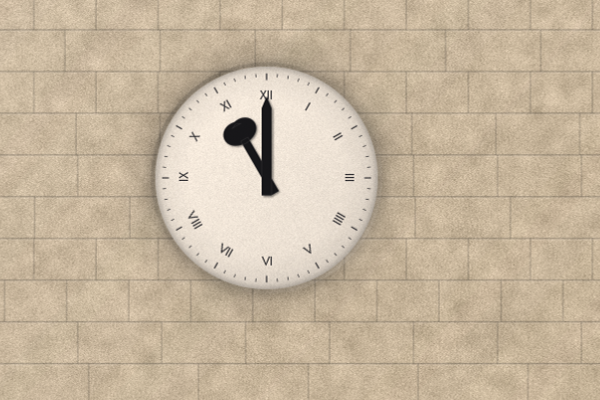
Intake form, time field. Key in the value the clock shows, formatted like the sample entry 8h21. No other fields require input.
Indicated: 11h00
